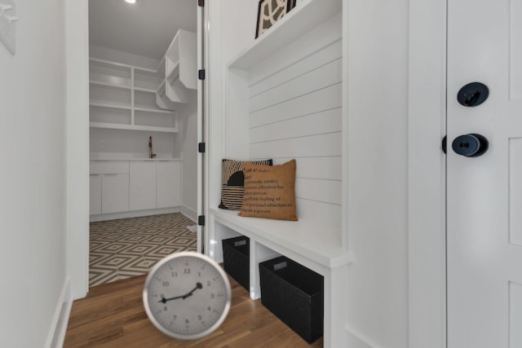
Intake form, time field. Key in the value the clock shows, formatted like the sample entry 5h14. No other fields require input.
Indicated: 1h43
